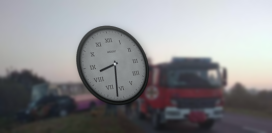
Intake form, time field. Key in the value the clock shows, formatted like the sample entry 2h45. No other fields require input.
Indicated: 8h32
